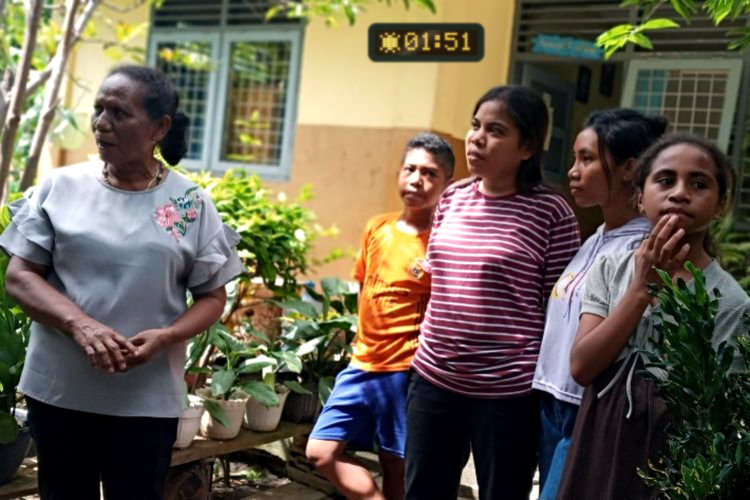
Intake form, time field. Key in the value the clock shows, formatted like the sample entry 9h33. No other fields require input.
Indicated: 1h51
